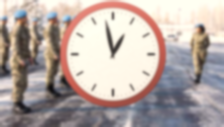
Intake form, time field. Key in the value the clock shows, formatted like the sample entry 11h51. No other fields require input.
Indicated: 12h58
